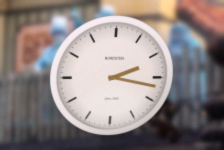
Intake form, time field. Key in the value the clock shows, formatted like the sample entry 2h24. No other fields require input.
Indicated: 2h17
